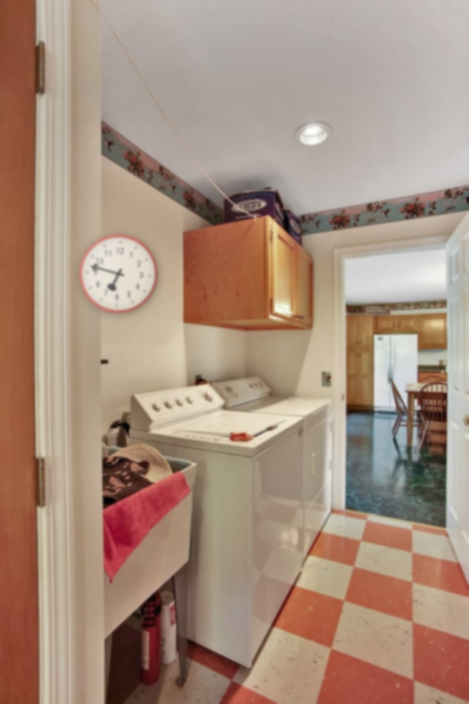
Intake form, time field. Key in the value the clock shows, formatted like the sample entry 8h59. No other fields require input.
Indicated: 6h47
